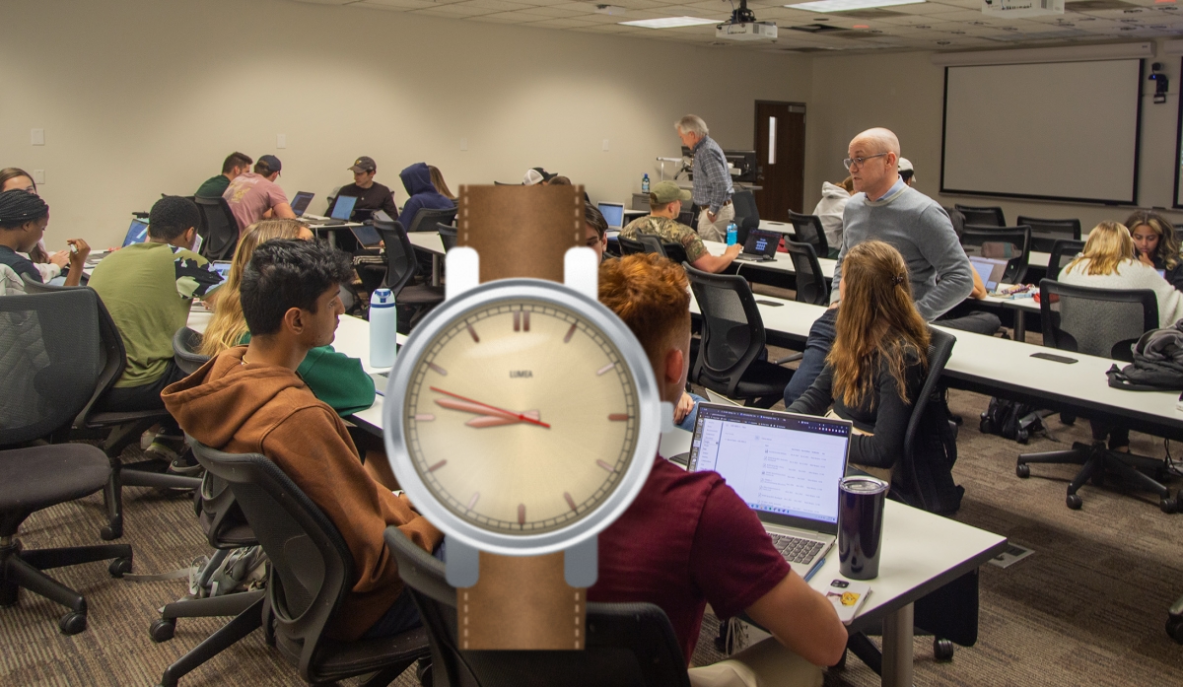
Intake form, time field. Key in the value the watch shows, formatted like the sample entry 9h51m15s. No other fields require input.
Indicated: 8h46m48s
